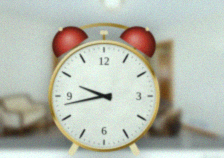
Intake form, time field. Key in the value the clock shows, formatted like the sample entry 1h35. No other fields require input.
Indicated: 9h43
